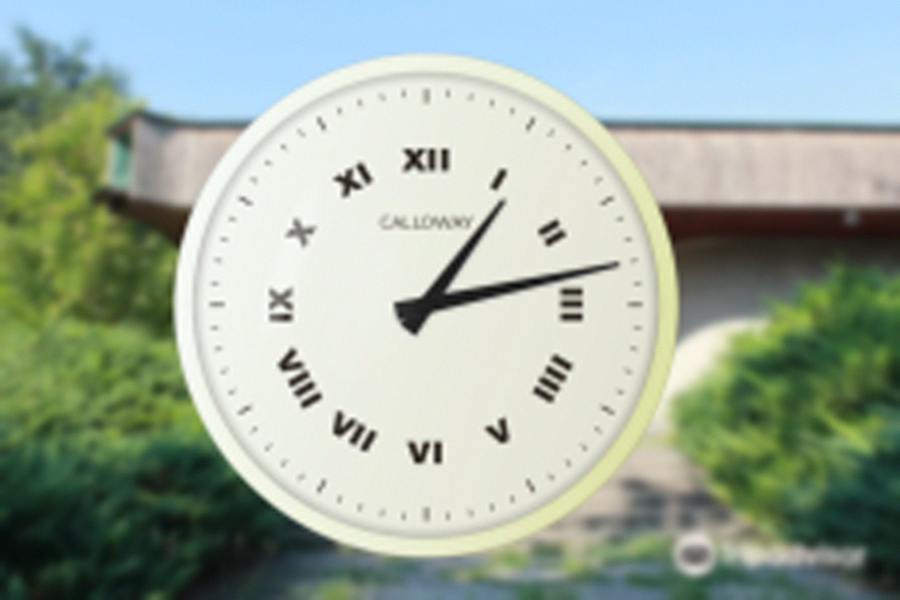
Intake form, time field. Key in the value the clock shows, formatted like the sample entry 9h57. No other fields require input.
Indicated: 1h13
